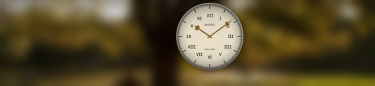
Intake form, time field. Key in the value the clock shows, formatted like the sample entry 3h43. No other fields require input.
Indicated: 10h09
